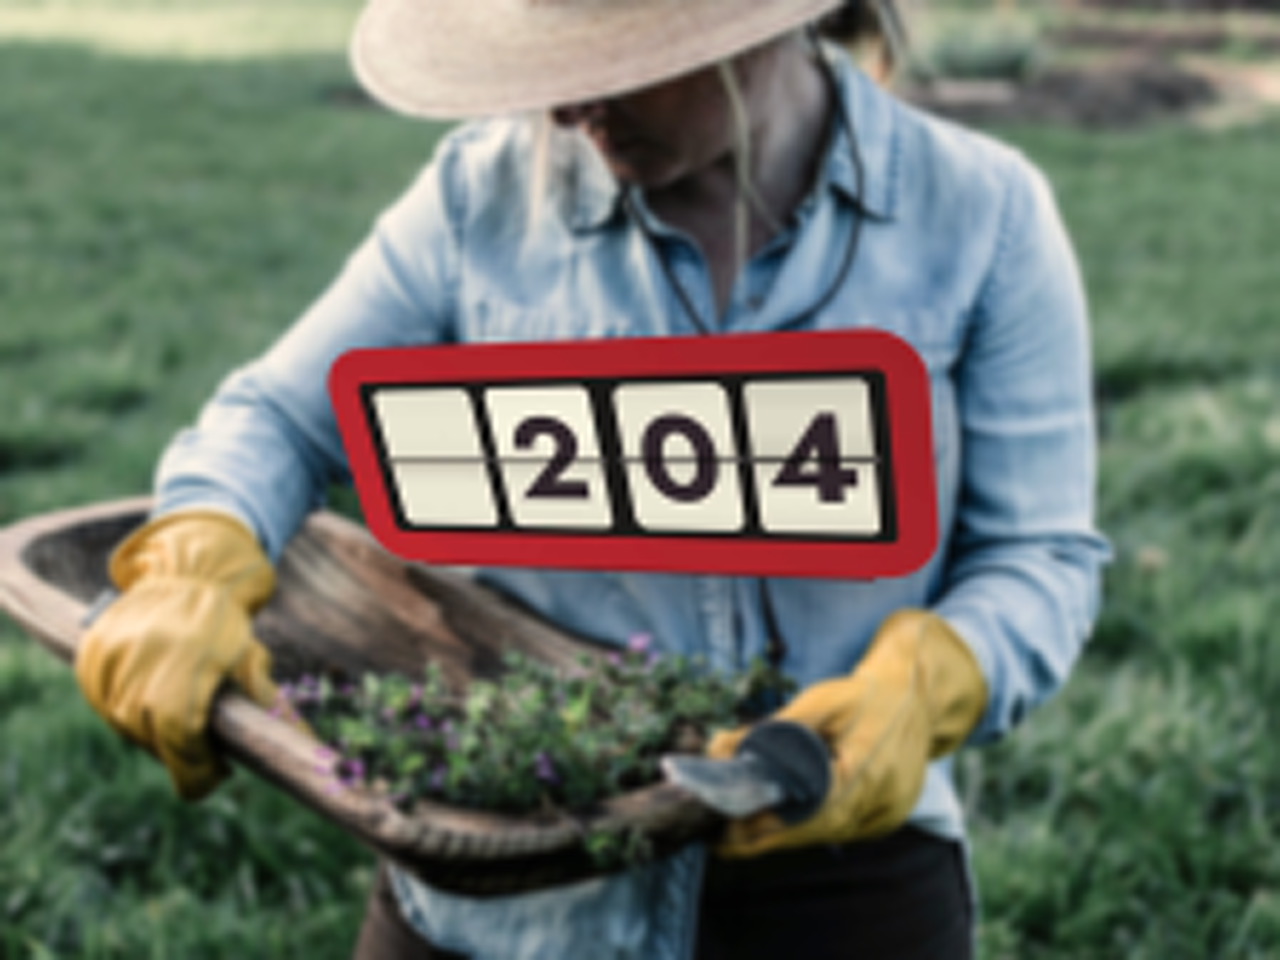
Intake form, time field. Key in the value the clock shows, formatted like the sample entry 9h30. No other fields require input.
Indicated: 2h04
